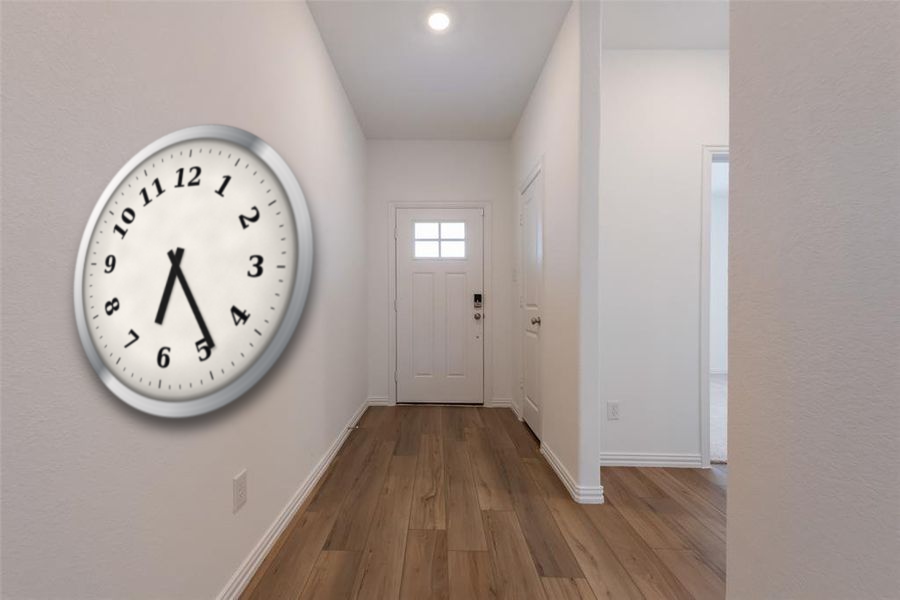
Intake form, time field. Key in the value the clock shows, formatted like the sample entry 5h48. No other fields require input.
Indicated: 6h24
